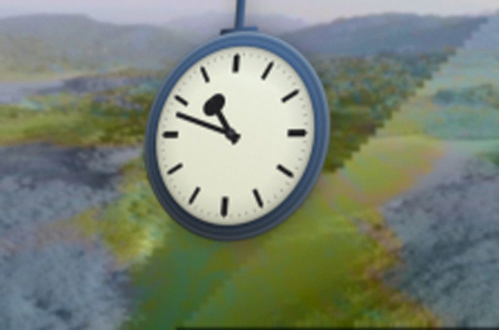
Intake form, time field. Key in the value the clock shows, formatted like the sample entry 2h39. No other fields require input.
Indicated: 10h48
